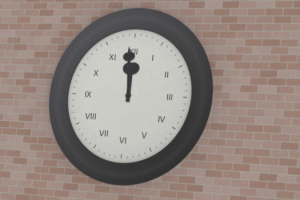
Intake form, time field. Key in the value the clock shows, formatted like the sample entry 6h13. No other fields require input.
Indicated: 11h59
